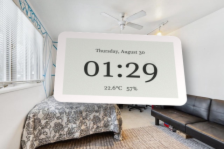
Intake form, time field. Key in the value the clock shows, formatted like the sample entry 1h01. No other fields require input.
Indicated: 1h29
